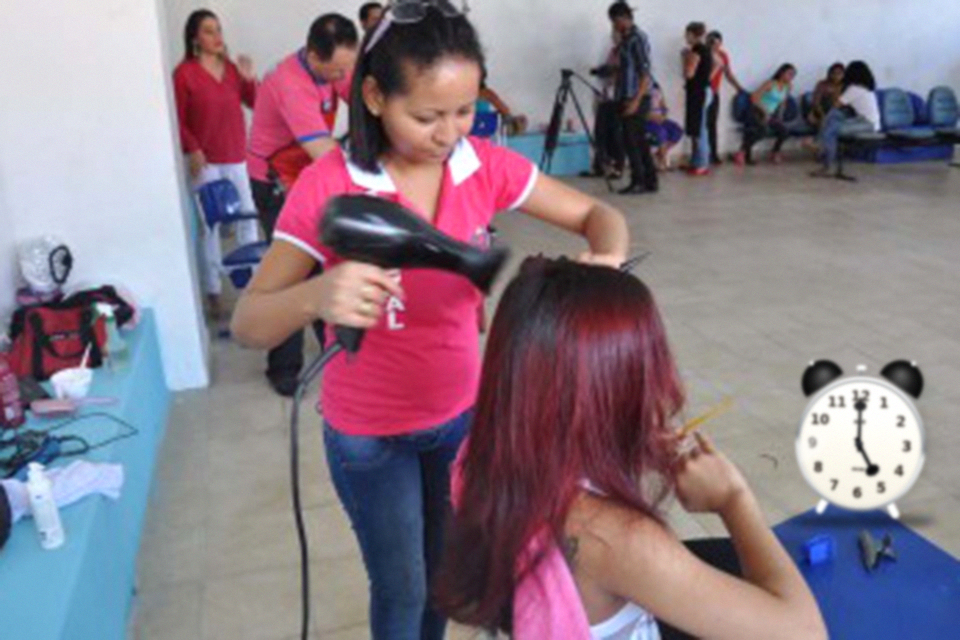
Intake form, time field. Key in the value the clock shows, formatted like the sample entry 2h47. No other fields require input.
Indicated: 5h00
